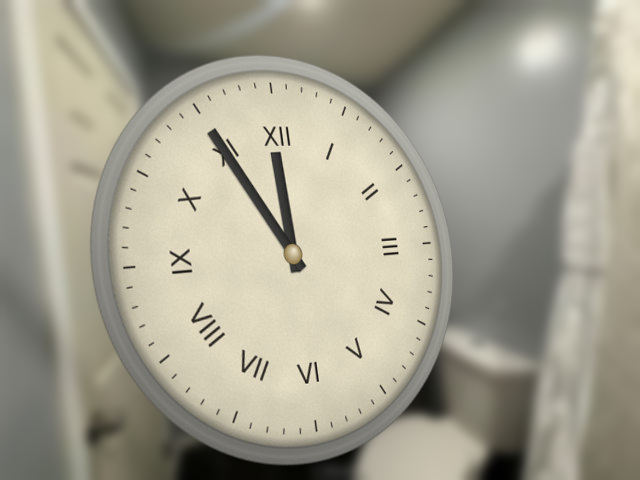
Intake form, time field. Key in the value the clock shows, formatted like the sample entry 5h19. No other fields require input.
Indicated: 11h55
